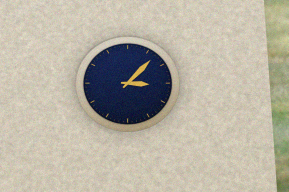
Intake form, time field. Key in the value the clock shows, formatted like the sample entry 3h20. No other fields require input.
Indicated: 3h07
